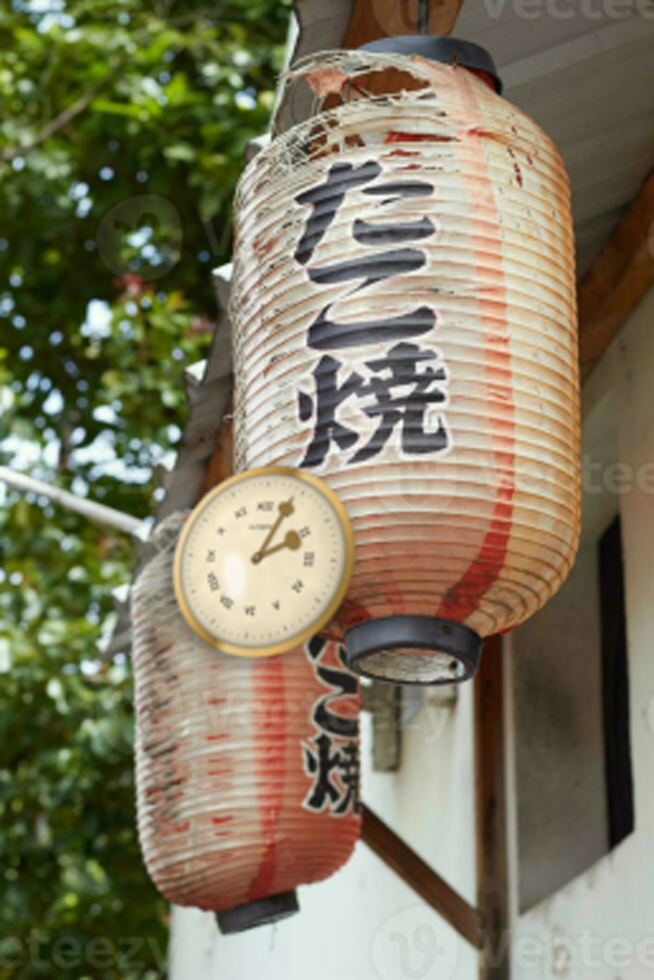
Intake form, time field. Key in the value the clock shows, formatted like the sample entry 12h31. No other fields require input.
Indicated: 2h04
